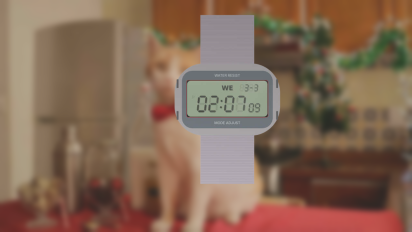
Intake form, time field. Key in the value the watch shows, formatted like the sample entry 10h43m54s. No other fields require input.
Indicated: 2h07m09s
